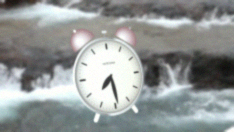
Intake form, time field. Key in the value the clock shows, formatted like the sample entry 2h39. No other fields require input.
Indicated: 7h29
